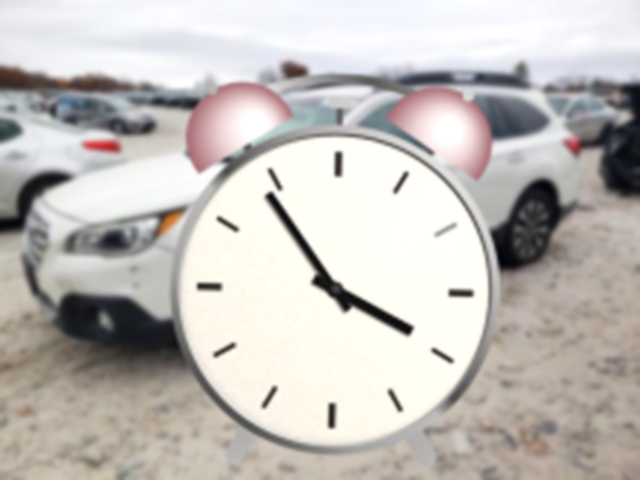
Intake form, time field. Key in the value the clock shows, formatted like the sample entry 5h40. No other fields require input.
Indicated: 3h54
